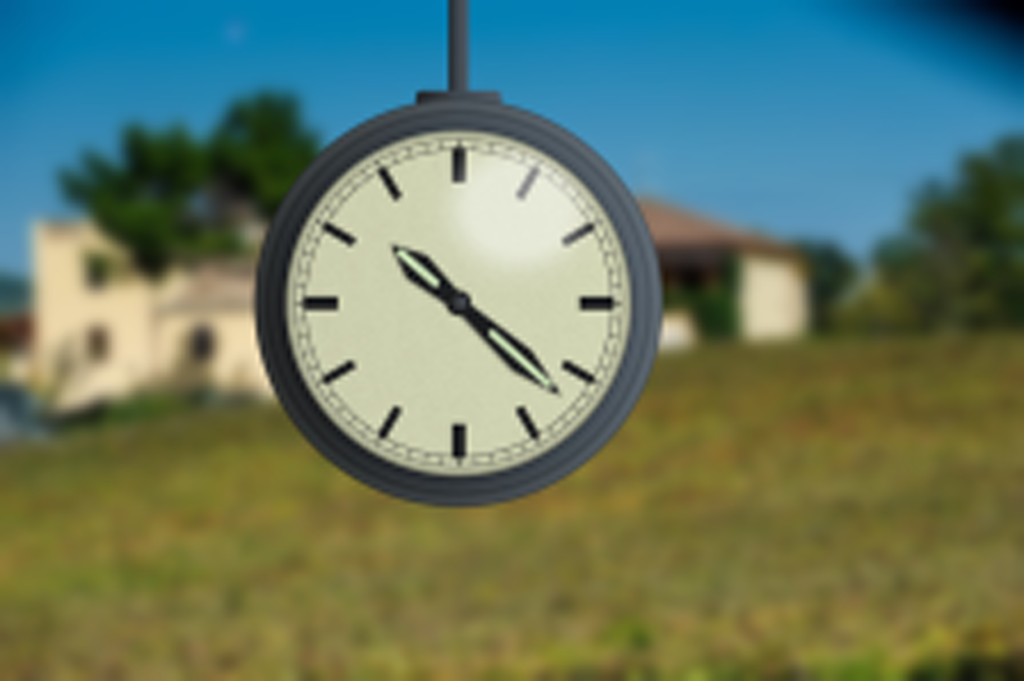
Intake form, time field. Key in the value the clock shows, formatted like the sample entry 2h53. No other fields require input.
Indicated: 10h22
